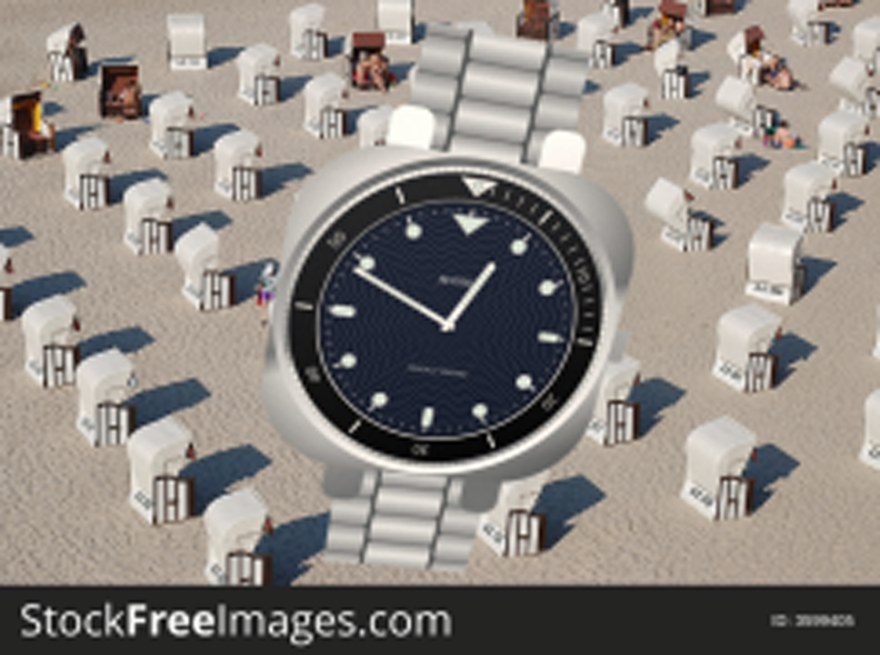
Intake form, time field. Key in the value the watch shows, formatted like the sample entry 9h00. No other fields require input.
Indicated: 12h49
